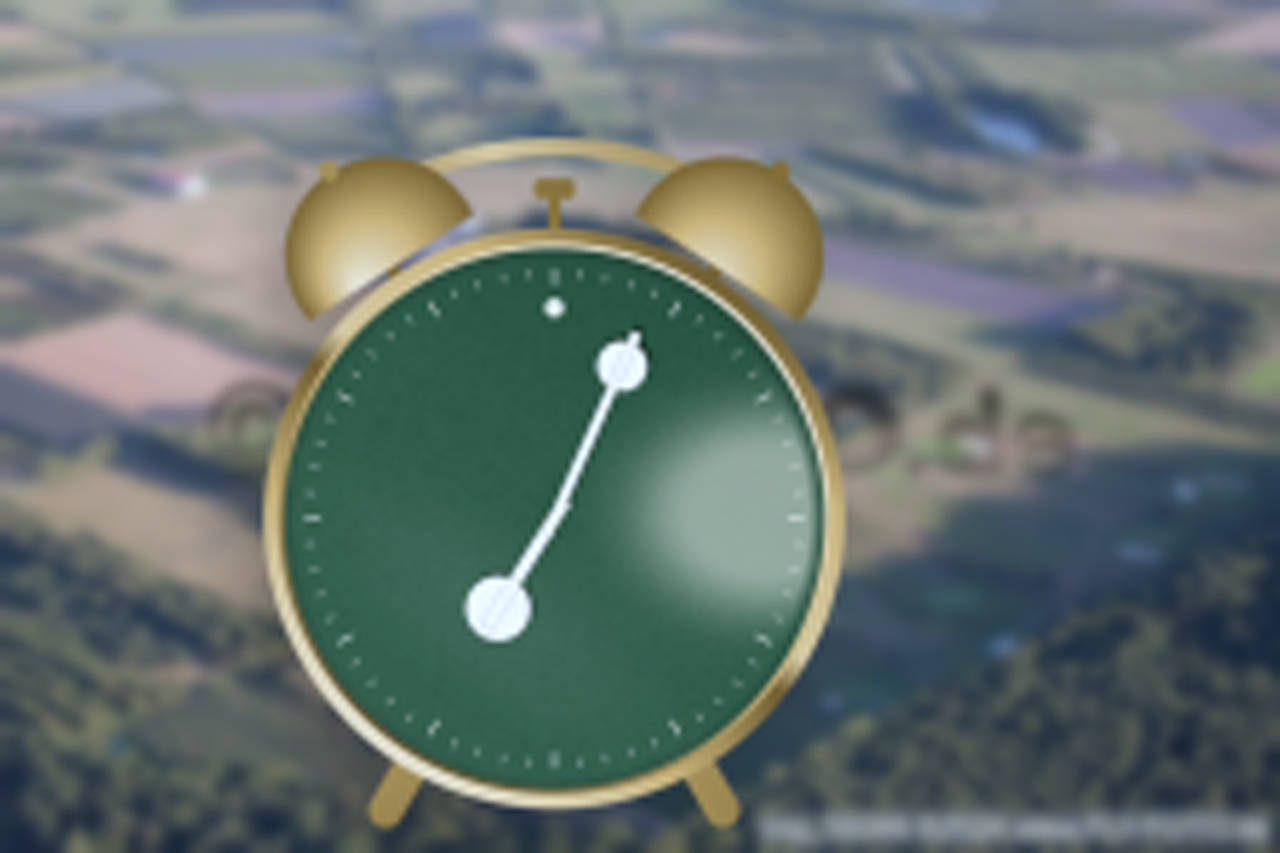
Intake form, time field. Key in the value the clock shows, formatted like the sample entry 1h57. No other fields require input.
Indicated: 7h04
